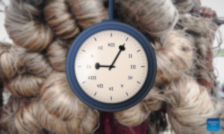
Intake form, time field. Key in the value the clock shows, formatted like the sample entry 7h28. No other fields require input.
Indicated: 9h05
